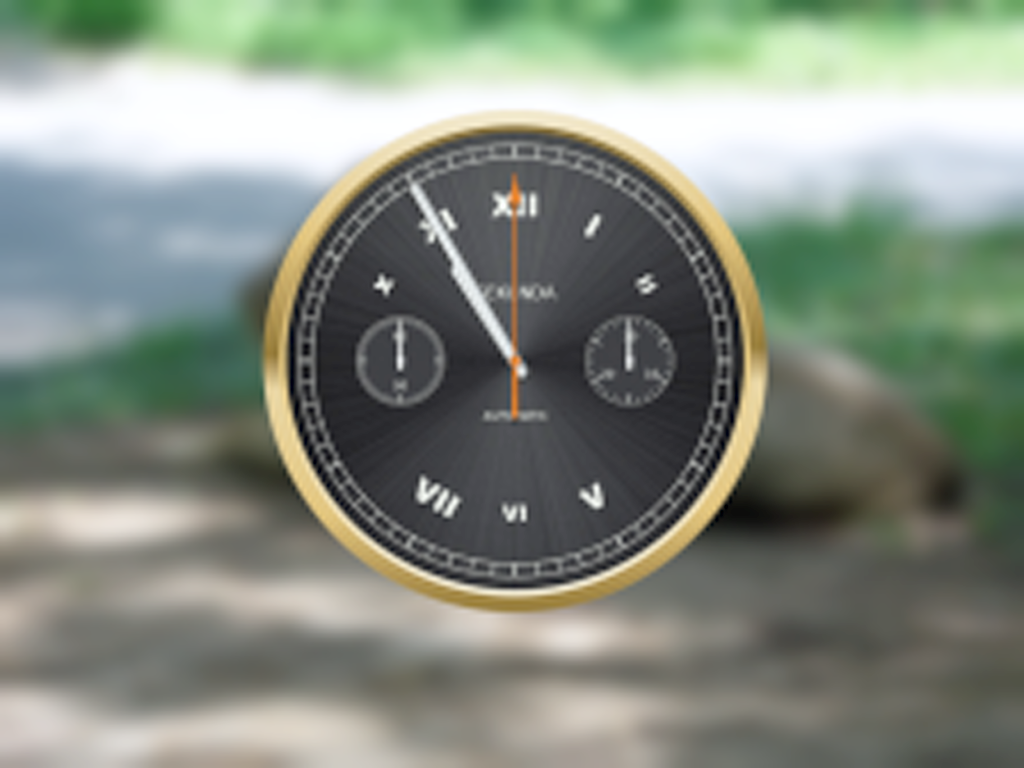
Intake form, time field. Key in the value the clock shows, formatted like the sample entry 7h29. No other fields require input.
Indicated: 10h55
